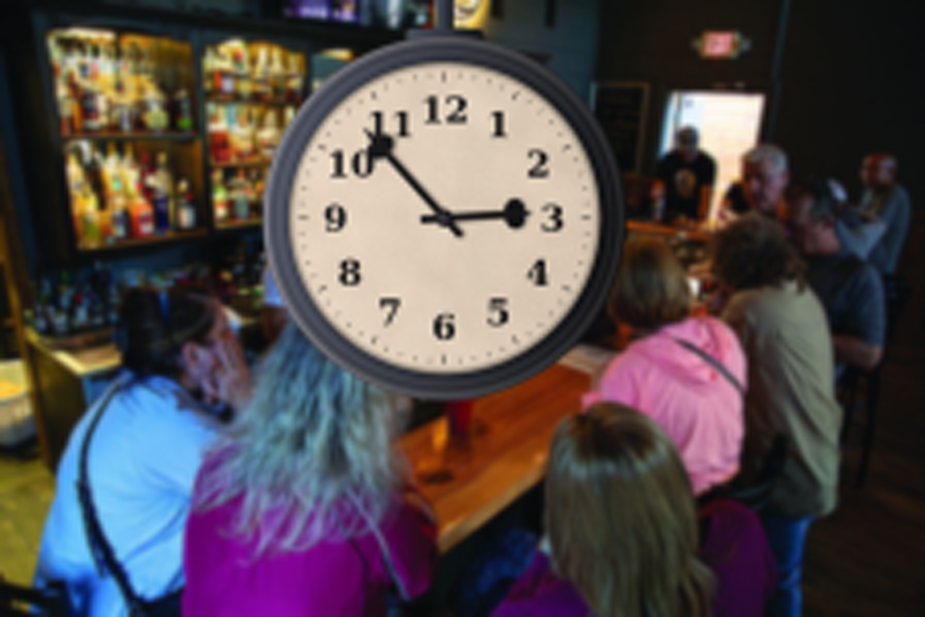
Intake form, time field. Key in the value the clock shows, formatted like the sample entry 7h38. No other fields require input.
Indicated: 2h53
